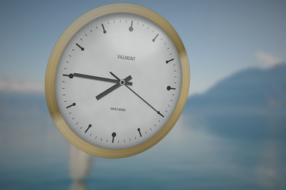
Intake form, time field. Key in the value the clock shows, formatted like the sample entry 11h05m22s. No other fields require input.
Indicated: 7h45m20s
